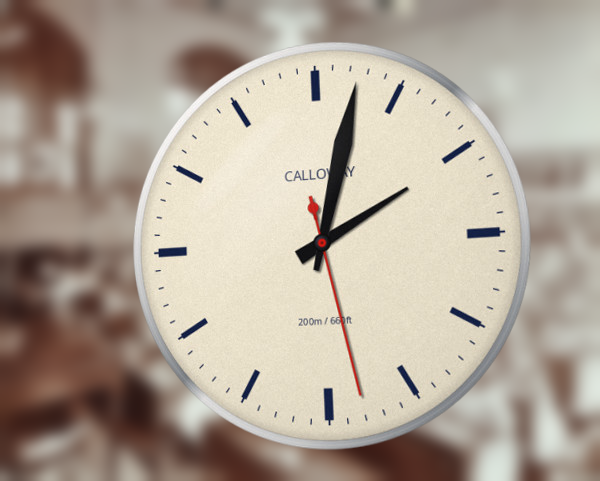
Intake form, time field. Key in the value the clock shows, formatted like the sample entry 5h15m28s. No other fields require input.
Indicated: 2h02m28s
